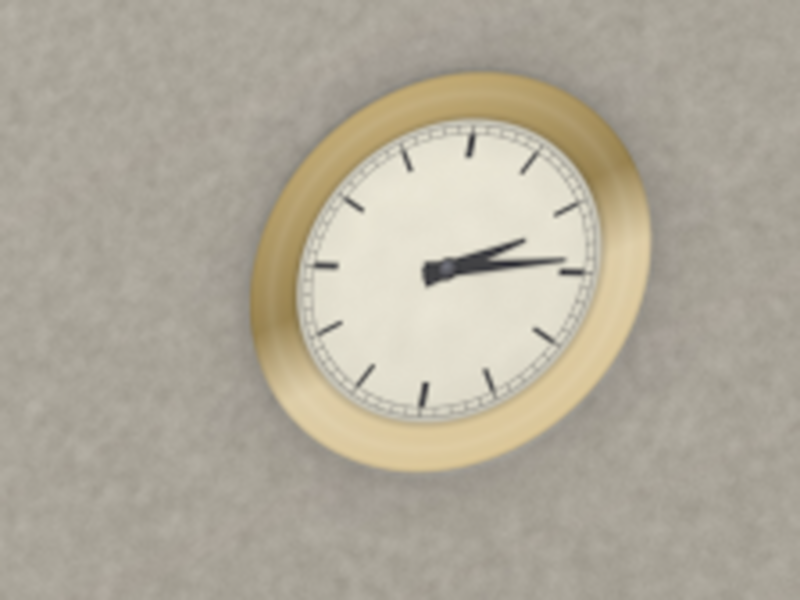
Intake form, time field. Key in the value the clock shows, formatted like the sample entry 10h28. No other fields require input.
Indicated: 2h14
